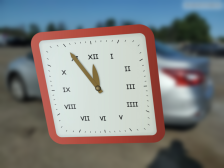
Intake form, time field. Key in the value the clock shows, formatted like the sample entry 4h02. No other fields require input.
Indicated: 11h55
